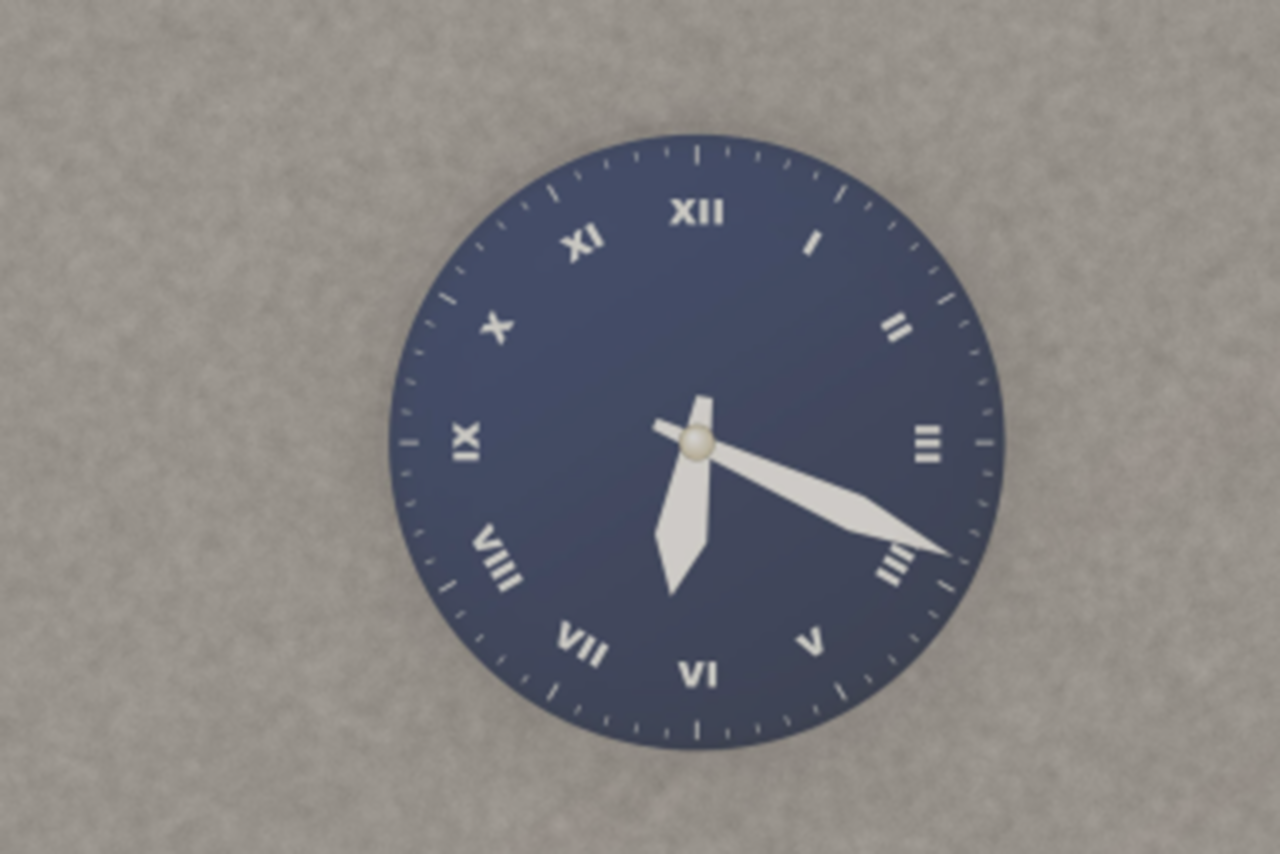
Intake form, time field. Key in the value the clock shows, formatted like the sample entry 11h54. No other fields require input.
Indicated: 6h19
